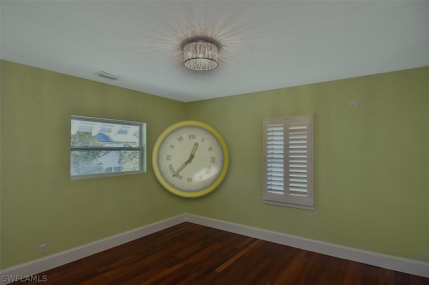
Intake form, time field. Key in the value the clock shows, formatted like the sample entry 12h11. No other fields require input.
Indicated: 12h37
